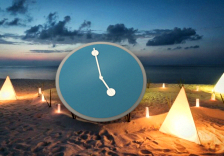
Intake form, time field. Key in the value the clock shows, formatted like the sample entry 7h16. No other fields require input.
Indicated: 4h58
